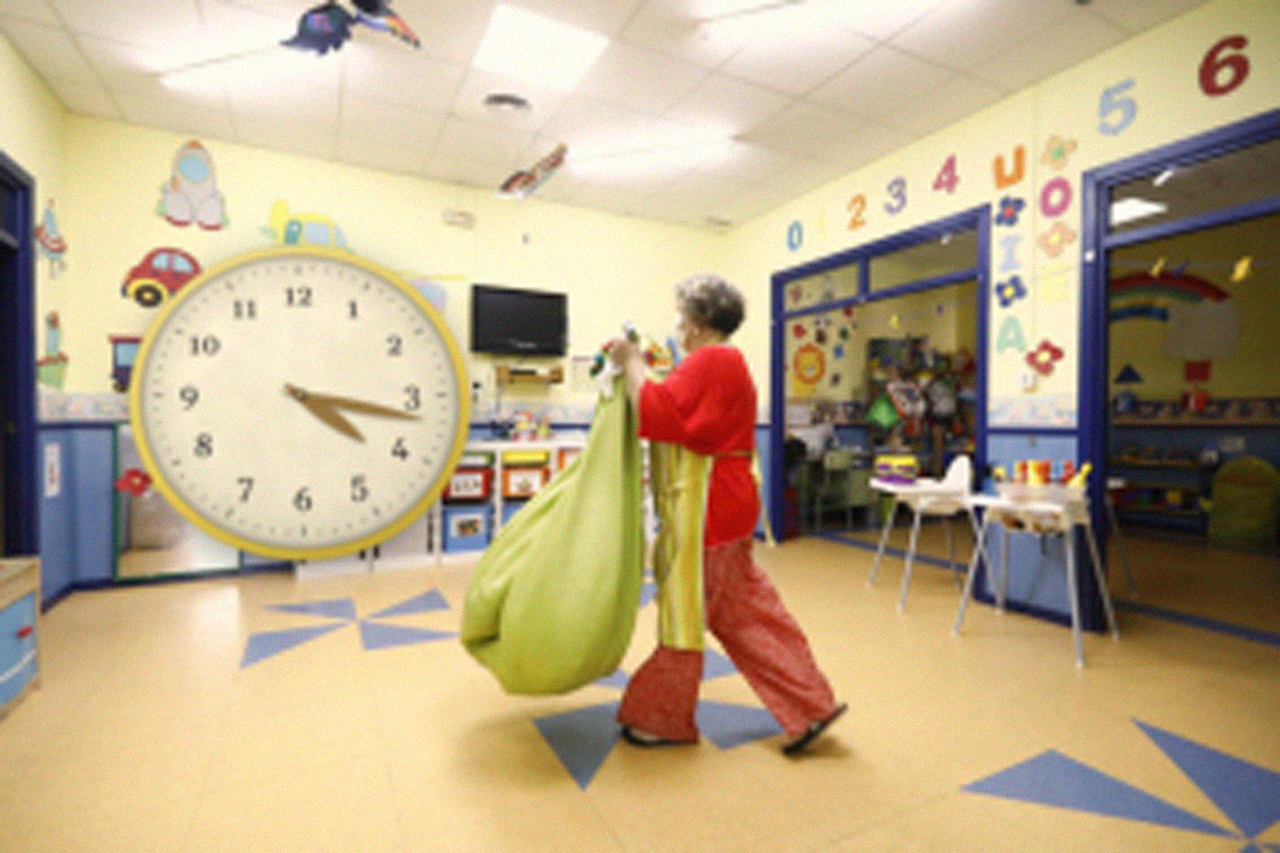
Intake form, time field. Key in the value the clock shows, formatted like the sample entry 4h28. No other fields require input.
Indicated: 4h17
